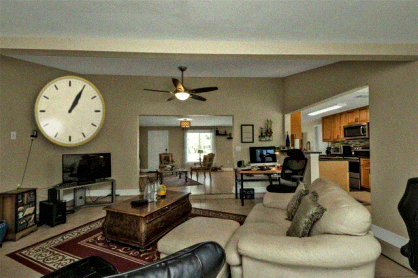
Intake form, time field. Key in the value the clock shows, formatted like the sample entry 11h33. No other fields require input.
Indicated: 1h05
